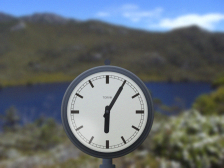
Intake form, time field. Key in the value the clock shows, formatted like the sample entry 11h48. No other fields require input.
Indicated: 6h05
